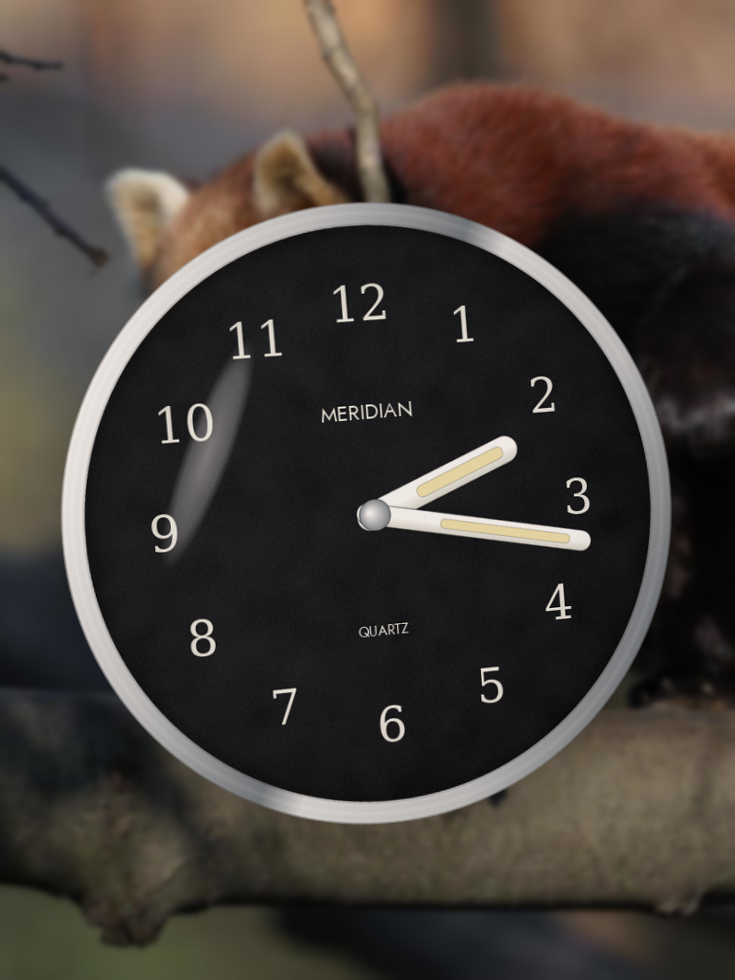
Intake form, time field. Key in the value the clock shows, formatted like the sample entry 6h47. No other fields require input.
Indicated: 2h17
